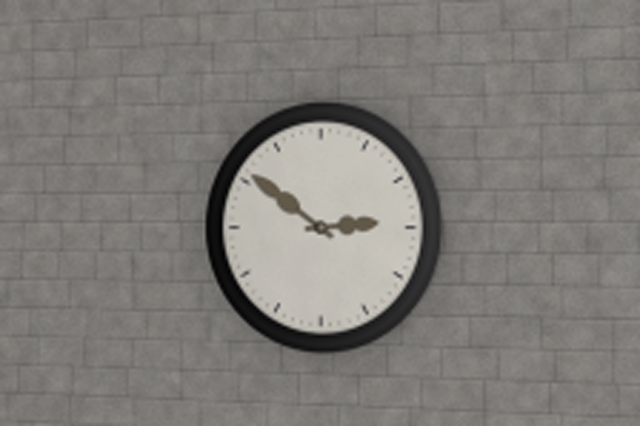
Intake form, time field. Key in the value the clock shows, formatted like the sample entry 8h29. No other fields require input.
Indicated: 2h51
